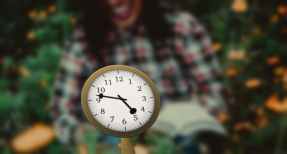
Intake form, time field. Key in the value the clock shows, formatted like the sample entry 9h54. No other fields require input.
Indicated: 4h47
